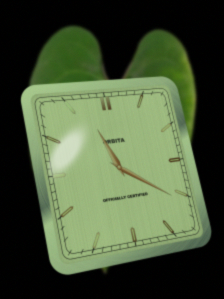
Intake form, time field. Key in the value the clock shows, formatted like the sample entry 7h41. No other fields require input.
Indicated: 11h21
